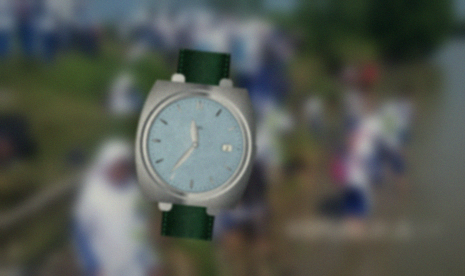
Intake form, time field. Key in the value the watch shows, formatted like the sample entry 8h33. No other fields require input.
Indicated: 11h36
